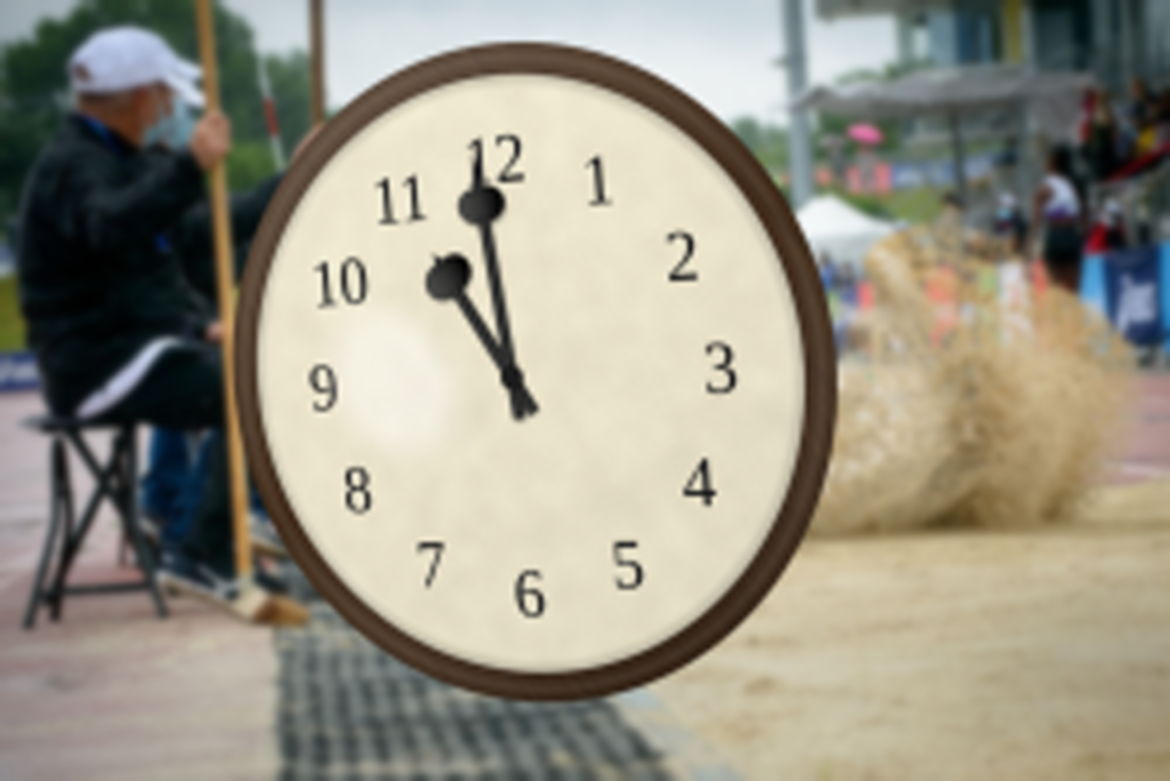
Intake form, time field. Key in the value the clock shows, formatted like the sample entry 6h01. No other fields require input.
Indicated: 10h59
